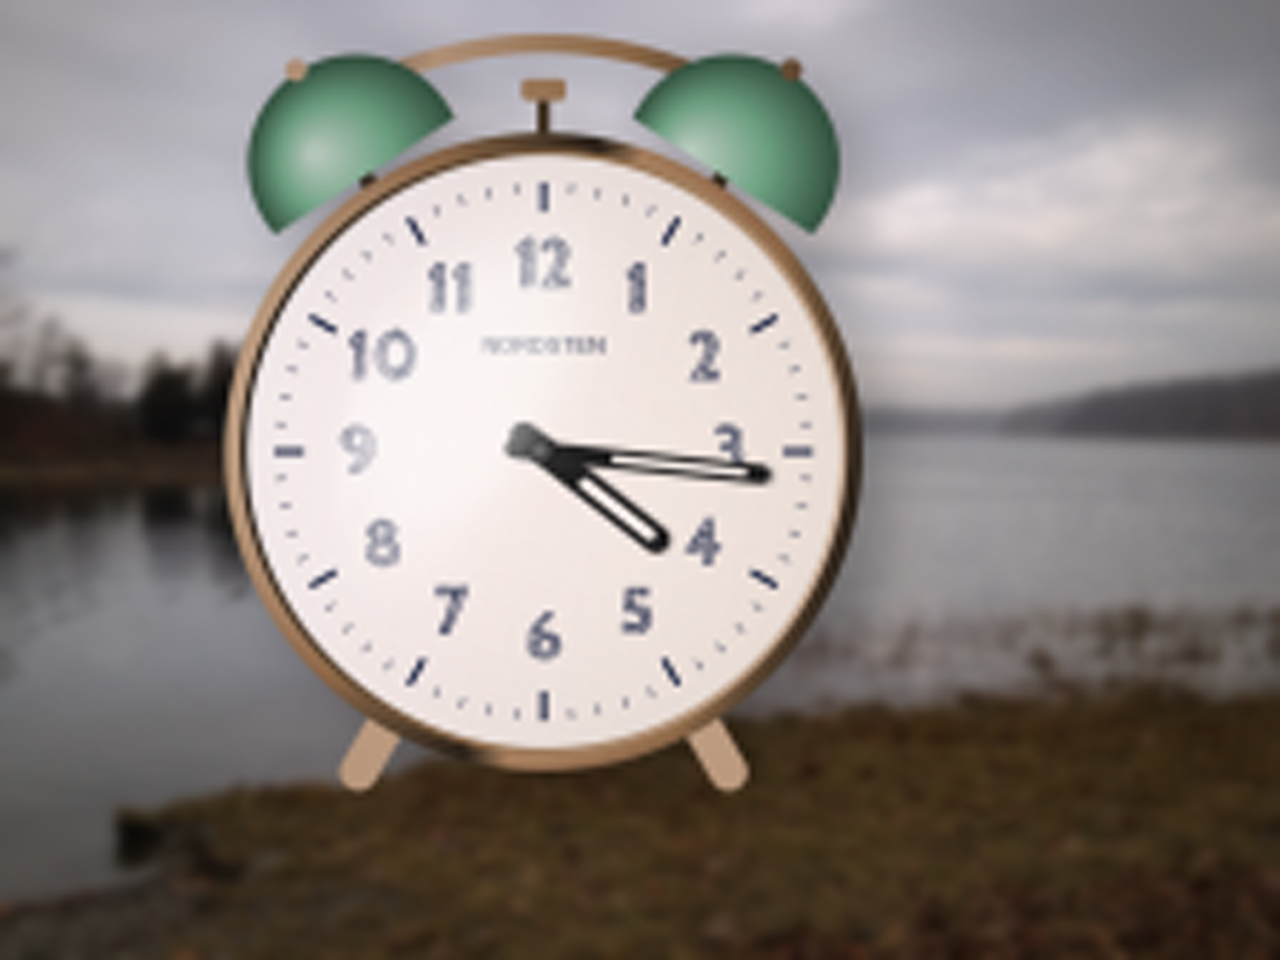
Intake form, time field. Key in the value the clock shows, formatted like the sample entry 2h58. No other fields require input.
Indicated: 4h16
